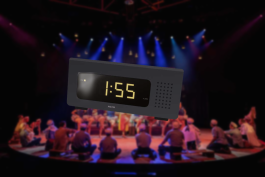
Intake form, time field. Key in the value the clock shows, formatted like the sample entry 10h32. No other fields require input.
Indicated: 1h55
